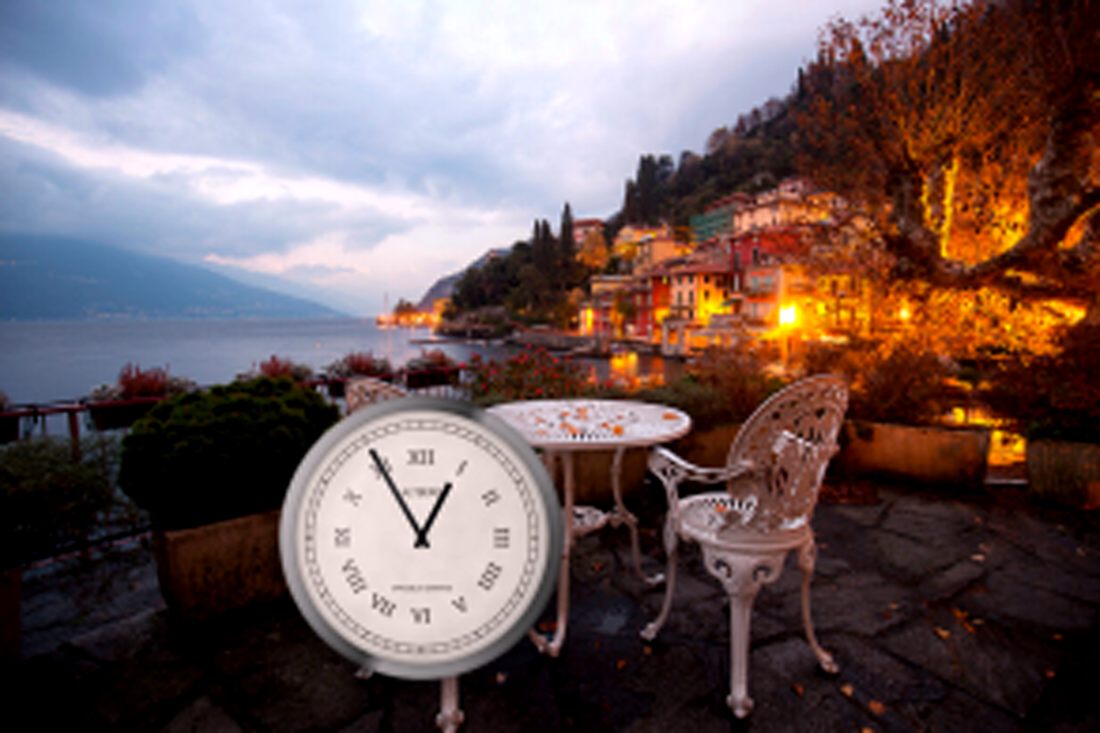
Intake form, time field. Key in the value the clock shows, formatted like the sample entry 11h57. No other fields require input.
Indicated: 12h55
